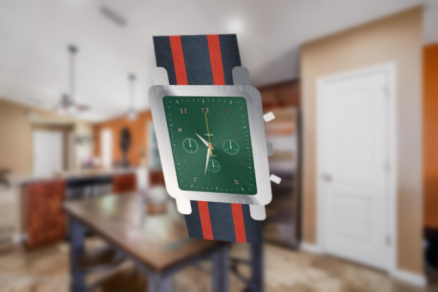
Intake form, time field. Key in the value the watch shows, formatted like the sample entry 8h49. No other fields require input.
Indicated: 10h33
